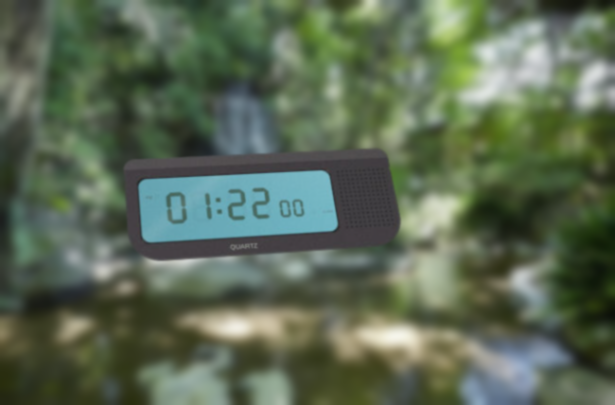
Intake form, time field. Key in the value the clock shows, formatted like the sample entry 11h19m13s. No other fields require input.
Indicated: 1h22m00s
